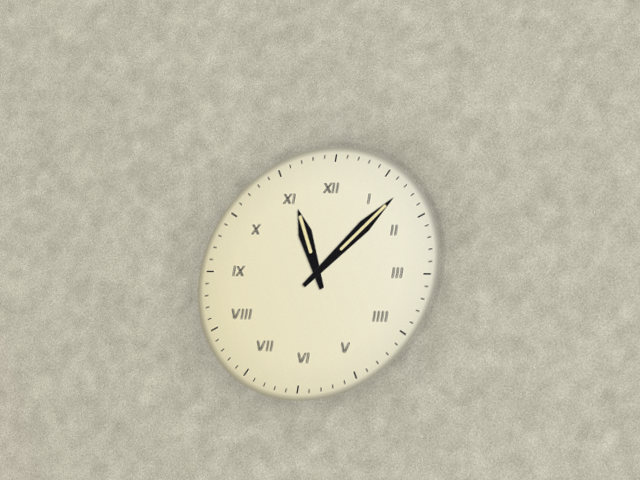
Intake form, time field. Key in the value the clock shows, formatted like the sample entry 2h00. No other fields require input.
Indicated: 11h07
